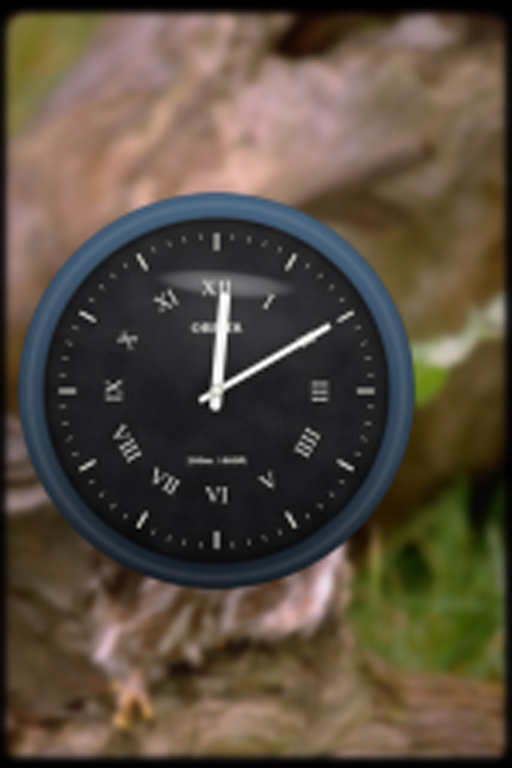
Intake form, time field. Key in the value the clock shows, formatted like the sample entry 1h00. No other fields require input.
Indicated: 12h10
